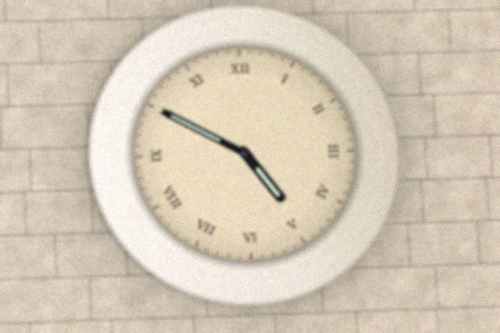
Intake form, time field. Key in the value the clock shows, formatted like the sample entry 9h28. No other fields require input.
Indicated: 4h50
